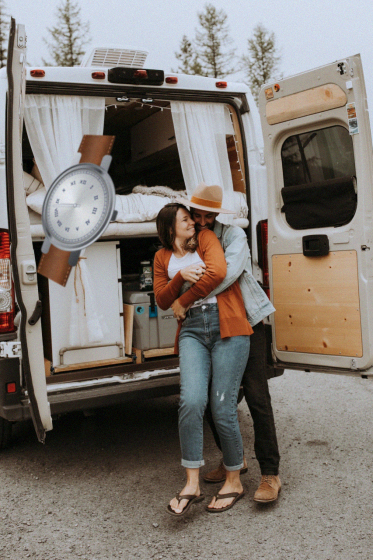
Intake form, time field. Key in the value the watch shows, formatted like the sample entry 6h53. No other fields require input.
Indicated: 8h43
